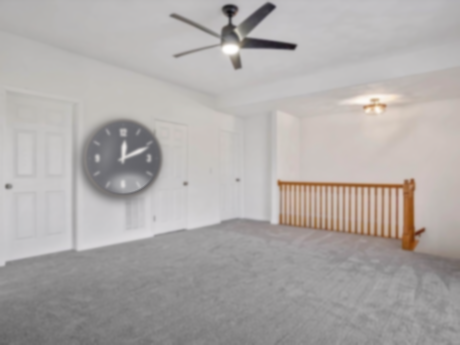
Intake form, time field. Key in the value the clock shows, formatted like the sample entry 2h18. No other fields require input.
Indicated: 12h11
